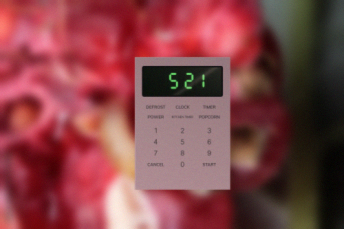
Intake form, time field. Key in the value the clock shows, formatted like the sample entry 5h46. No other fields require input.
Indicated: 5h21
